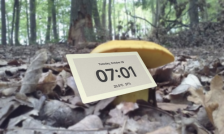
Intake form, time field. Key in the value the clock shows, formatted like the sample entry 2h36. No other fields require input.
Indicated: 7h01
